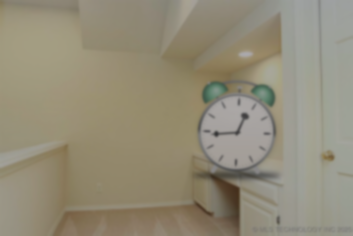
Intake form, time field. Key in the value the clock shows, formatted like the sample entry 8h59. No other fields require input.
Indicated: 12h44
